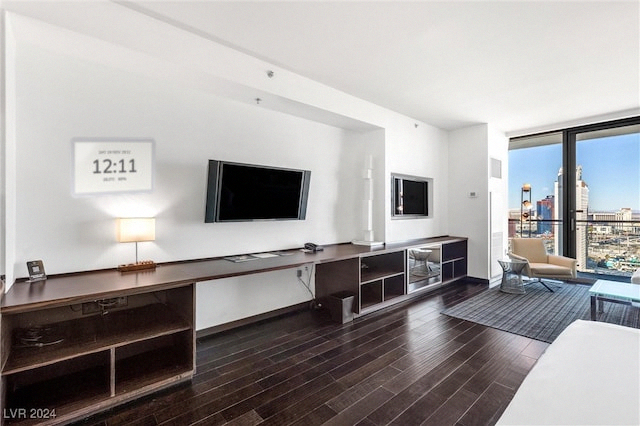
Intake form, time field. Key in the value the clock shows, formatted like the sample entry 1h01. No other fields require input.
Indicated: 12h11
